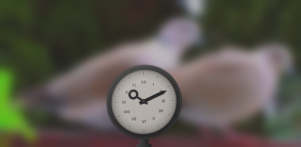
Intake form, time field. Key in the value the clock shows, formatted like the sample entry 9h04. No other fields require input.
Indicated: 10h11
